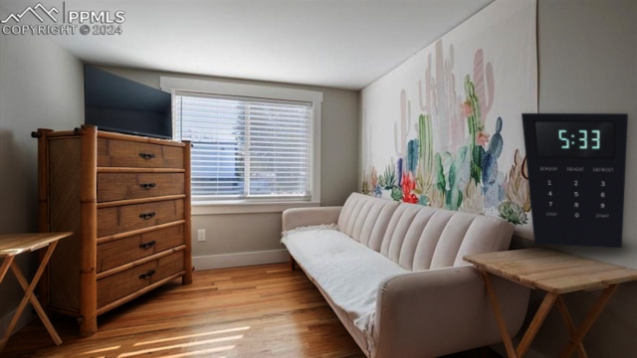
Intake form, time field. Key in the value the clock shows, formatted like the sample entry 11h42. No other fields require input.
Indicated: 5h33
